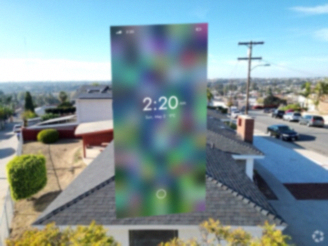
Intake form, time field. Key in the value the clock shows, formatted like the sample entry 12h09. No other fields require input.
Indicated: 2h20
